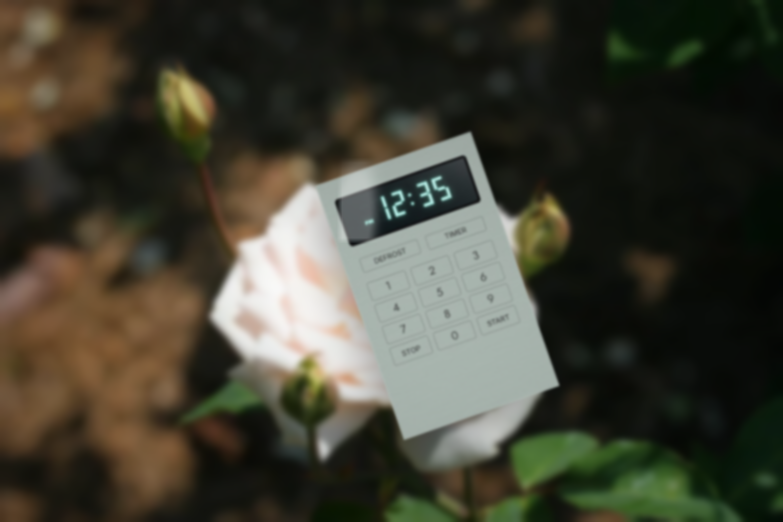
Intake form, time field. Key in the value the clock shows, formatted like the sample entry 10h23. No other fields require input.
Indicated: 12h35
